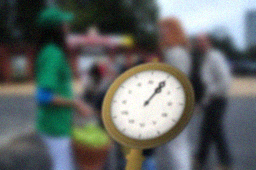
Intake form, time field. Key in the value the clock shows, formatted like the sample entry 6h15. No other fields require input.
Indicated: 1h05
